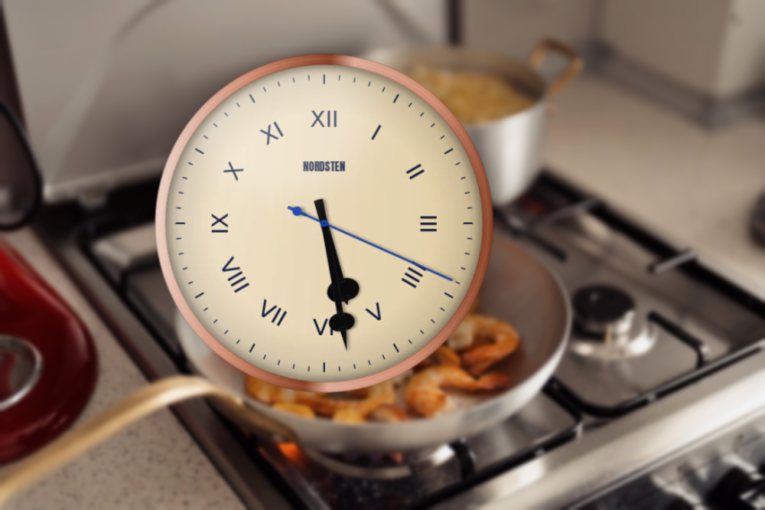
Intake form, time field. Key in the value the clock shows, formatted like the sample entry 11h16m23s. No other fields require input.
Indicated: 5h28m19s
